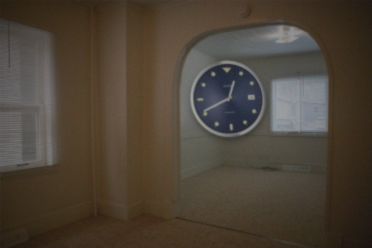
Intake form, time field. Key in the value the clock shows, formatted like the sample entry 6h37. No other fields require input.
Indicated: 12h41
